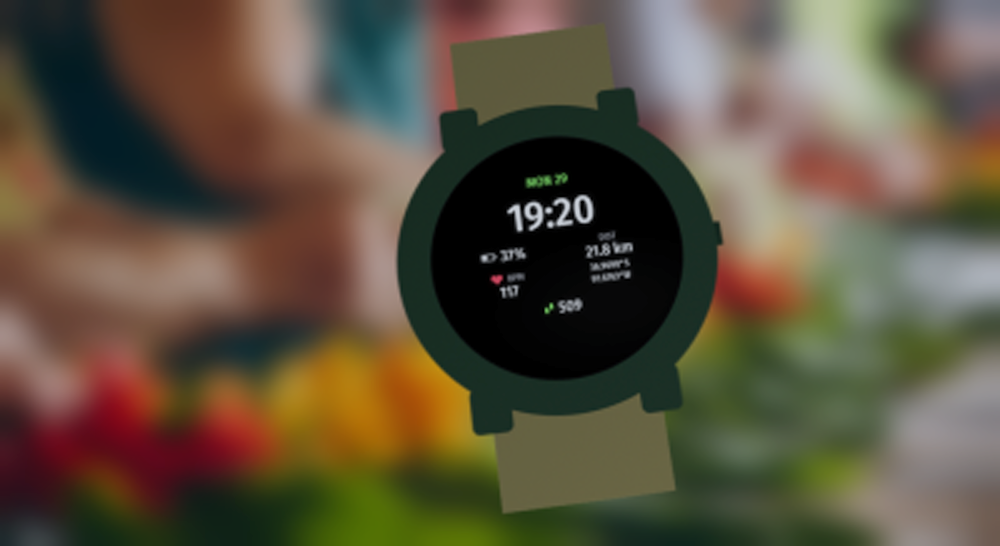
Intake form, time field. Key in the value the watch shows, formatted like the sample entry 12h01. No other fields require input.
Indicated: 19h20
